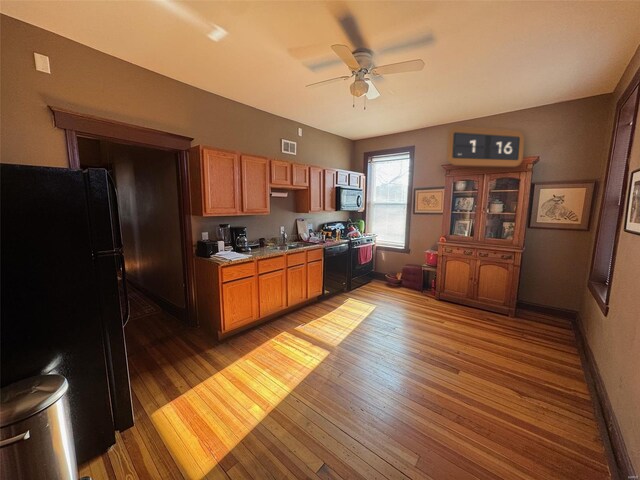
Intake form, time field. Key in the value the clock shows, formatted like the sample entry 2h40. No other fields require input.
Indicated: 1h16
